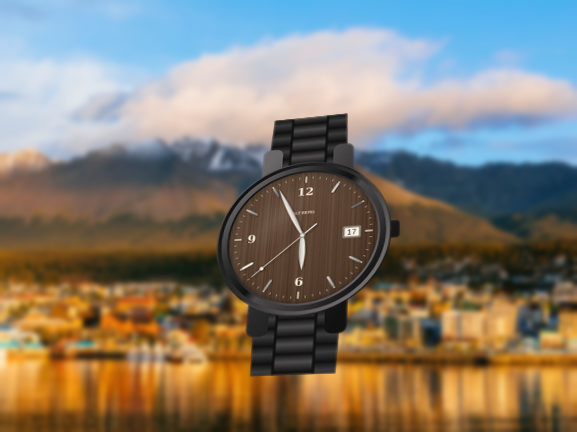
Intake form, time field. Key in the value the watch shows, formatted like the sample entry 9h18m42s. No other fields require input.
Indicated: 5h55m38s
